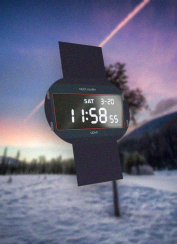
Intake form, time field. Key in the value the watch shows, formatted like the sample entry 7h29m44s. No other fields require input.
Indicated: 11h58m55s
